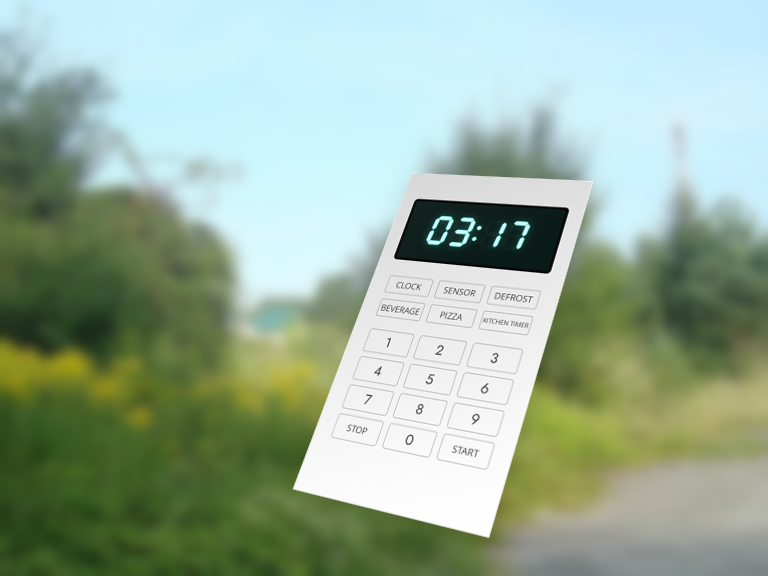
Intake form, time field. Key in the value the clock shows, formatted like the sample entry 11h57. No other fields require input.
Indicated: 3h17
